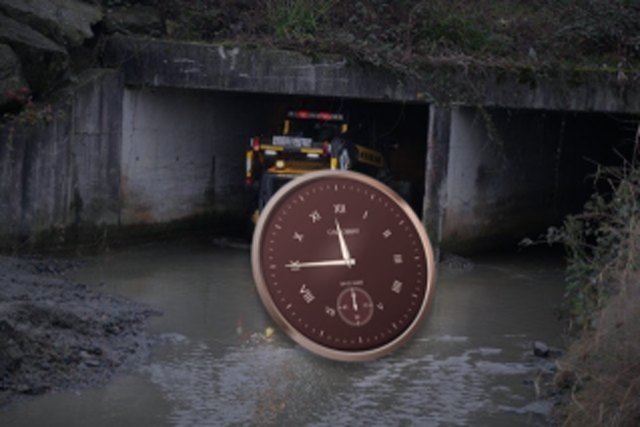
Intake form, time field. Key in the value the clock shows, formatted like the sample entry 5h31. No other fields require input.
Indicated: 11h45
